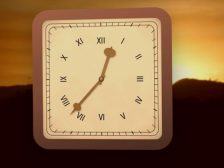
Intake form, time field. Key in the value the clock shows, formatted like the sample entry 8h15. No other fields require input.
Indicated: 12h37
